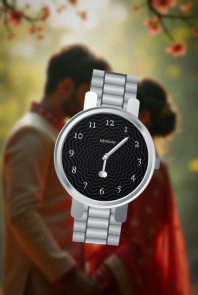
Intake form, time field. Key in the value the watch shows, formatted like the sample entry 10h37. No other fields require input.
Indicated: 6h07
